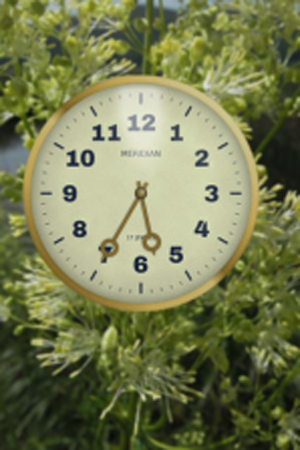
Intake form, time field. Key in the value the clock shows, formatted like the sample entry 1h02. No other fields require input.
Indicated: 5h35
